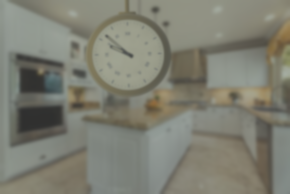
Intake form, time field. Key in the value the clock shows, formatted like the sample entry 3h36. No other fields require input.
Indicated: 9h52
